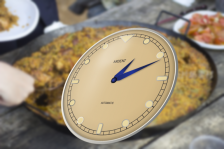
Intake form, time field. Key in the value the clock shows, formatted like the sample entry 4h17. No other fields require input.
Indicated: 1h11
